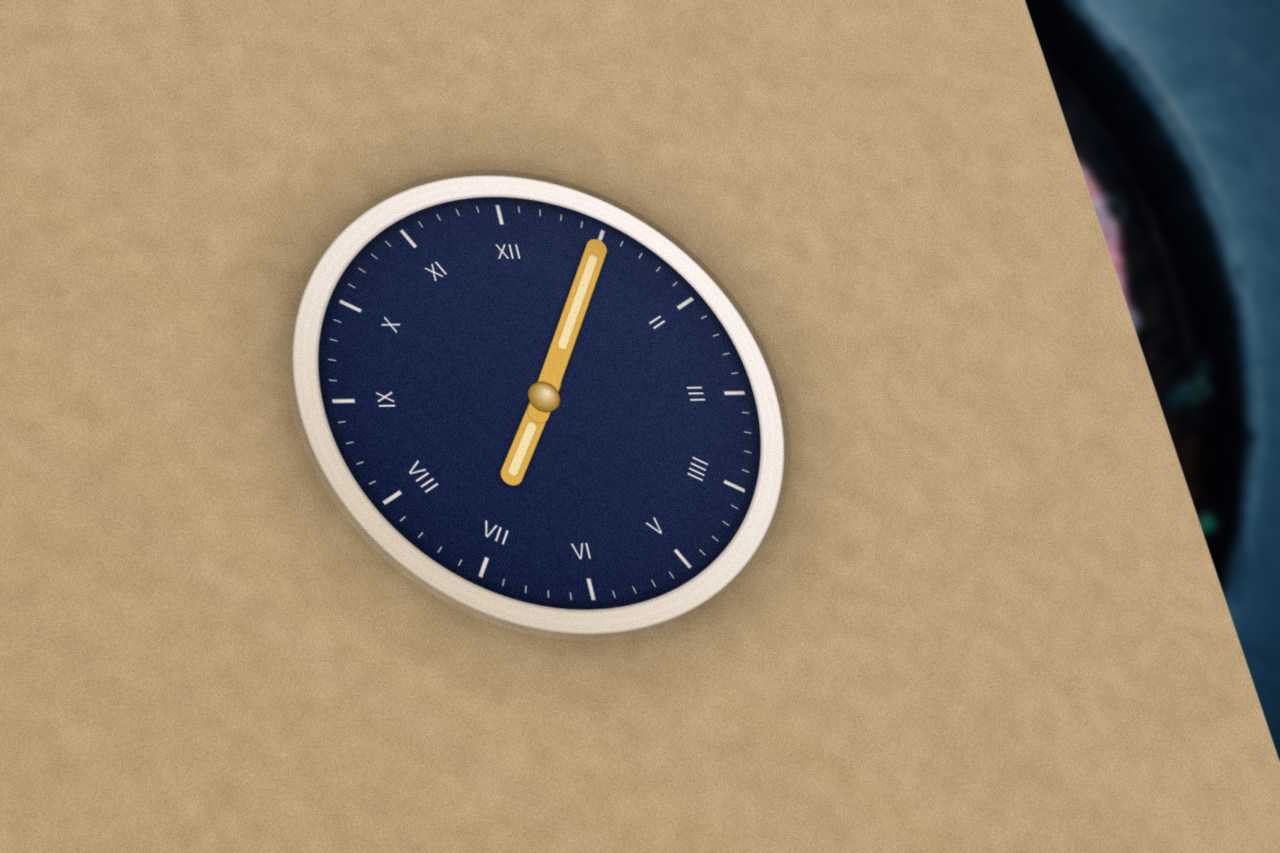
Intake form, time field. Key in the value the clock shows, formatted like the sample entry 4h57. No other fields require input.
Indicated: 7h05
